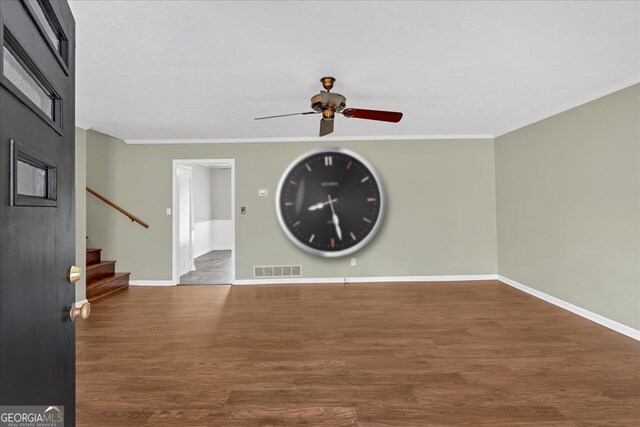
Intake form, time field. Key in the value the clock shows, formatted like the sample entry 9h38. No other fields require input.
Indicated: 8h28
